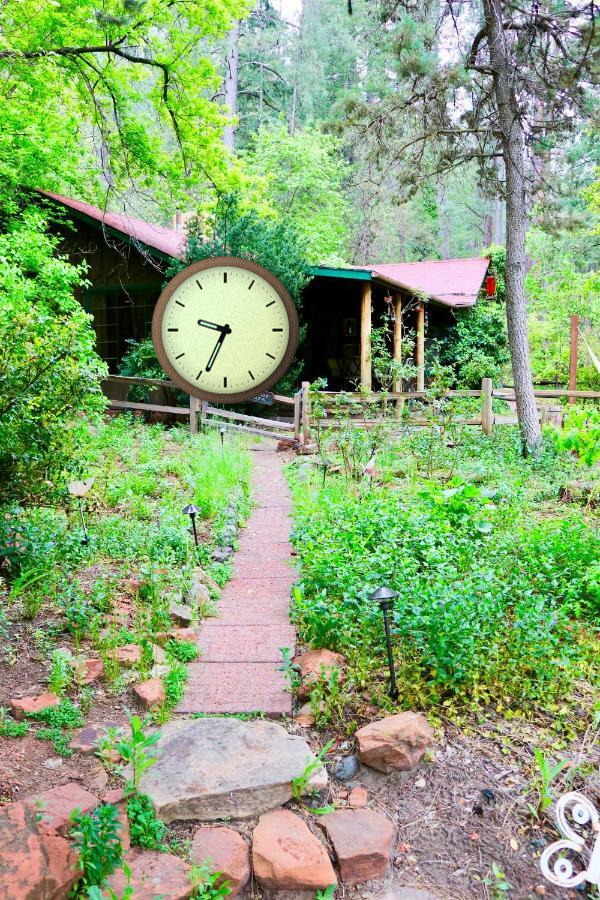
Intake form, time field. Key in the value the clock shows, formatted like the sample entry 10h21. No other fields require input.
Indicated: 9h34
